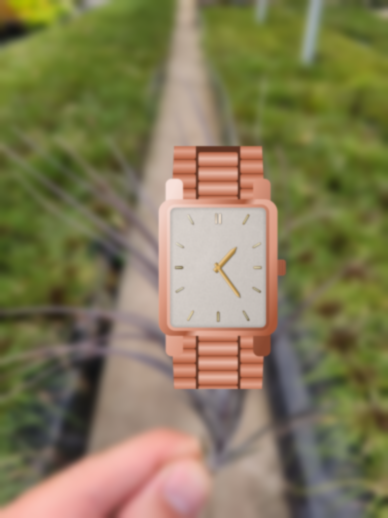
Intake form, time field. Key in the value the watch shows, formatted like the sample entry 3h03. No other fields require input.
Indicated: 1h24
